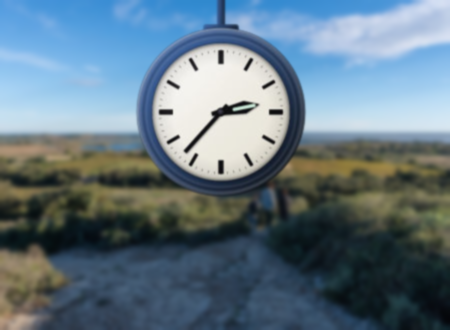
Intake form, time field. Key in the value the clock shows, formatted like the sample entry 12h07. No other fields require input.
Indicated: 2h37
